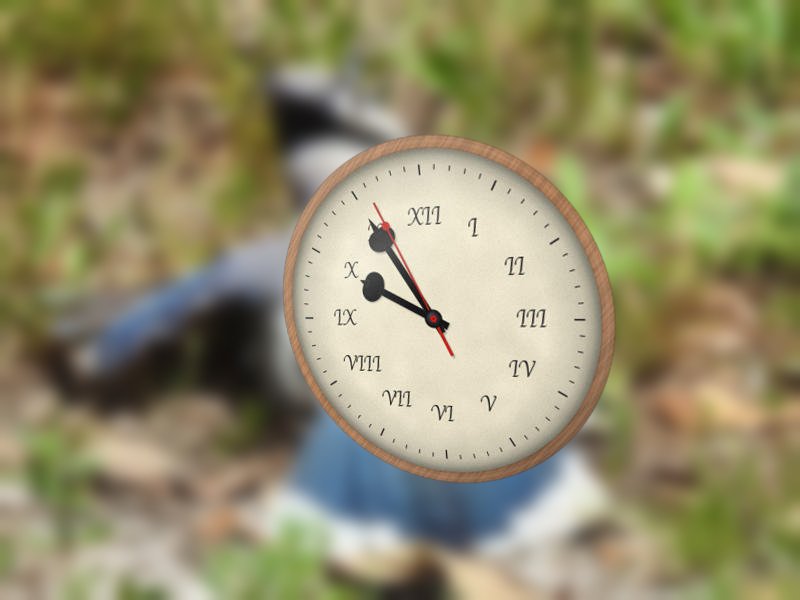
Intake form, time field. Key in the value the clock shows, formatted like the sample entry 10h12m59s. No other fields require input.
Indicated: 9h54m56s
